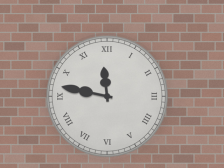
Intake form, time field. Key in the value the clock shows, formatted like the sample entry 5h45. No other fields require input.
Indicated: 11h47
